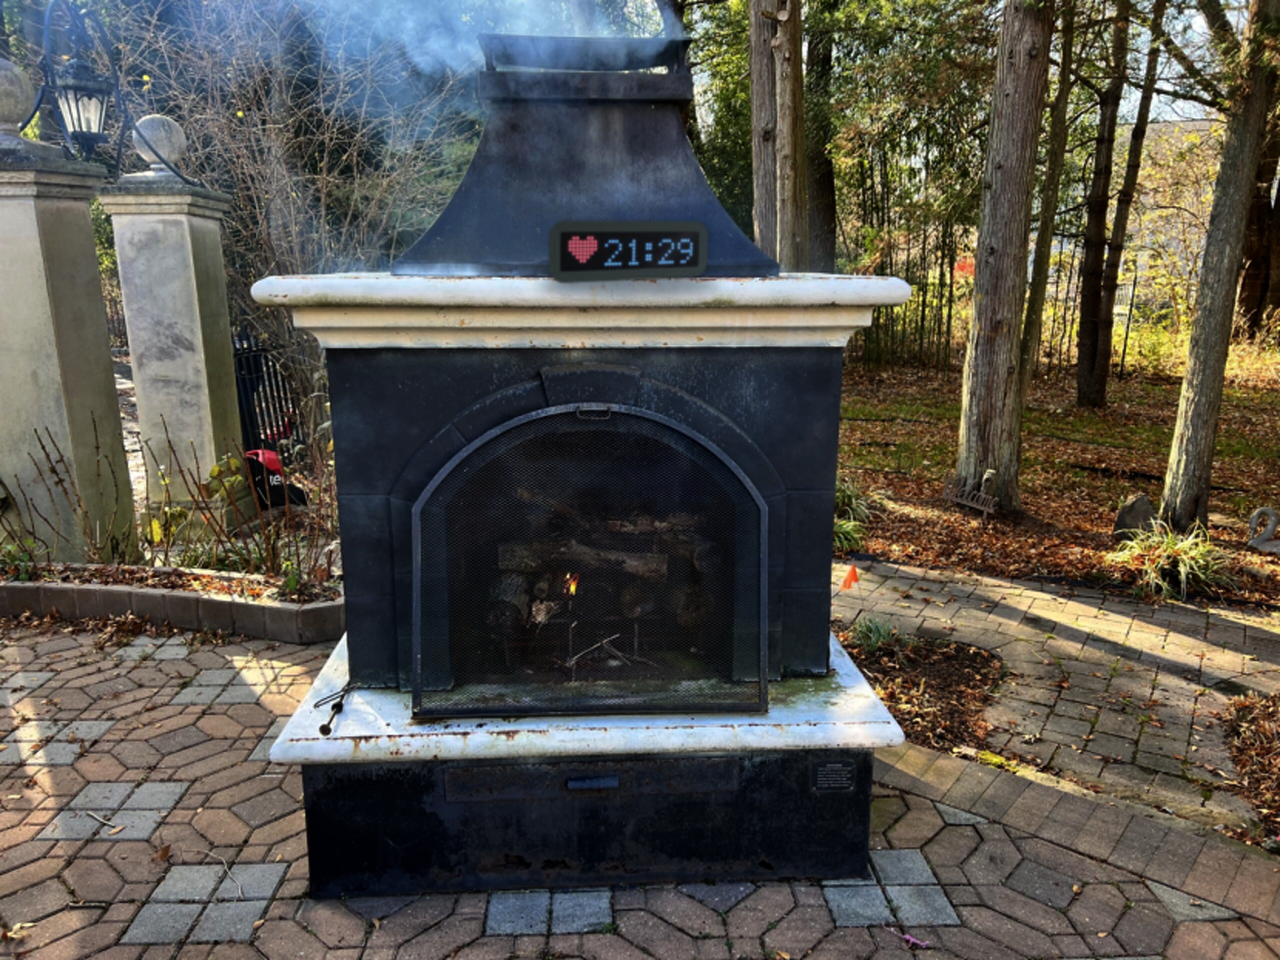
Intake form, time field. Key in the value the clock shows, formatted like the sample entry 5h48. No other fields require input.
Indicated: 21h29
